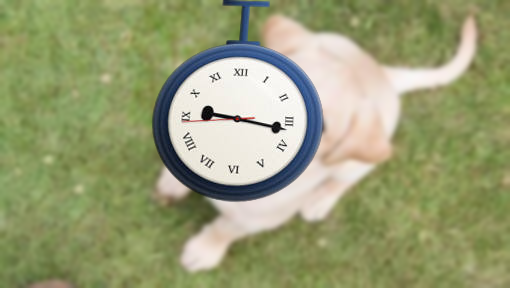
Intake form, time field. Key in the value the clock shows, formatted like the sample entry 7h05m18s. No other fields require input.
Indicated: 9h16m44s
